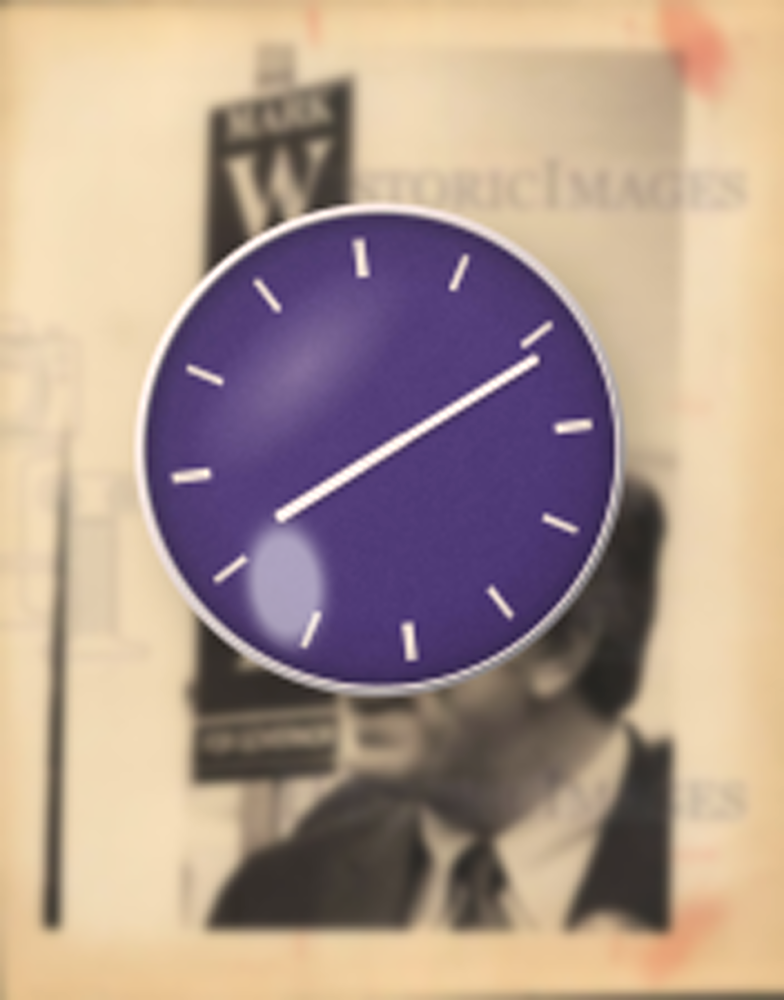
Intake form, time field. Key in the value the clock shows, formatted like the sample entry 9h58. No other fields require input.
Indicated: 8h11
